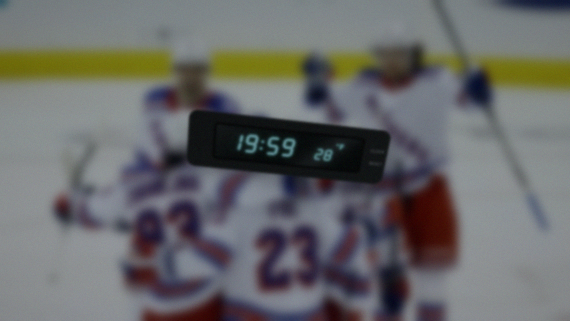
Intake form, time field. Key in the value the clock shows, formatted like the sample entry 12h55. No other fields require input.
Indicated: 19h59
